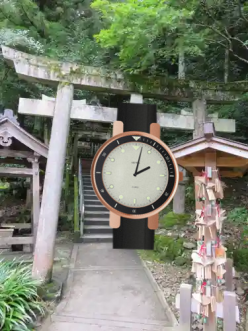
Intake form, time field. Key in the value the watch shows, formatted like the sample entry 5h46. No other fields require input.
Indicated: 2h02
